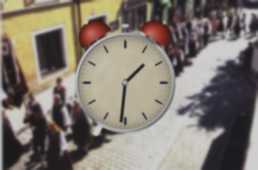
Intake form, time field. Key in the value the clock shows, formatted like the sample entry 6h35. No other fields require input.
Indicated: 1h31
